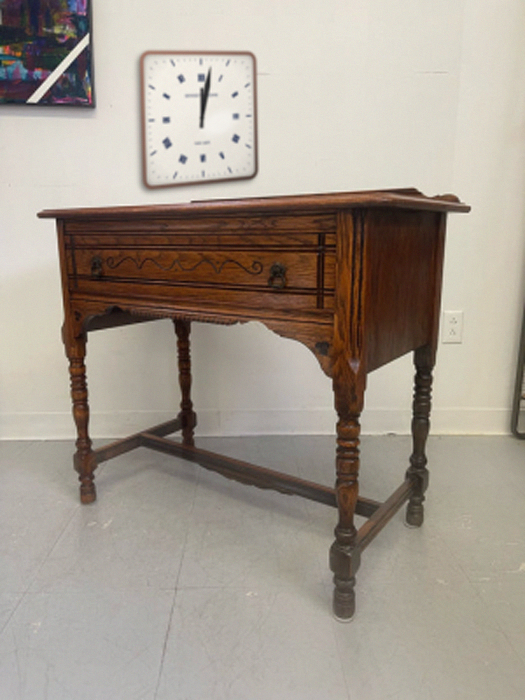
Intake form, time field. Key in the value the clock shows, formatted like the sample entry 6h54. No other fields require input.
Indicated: 12h02
